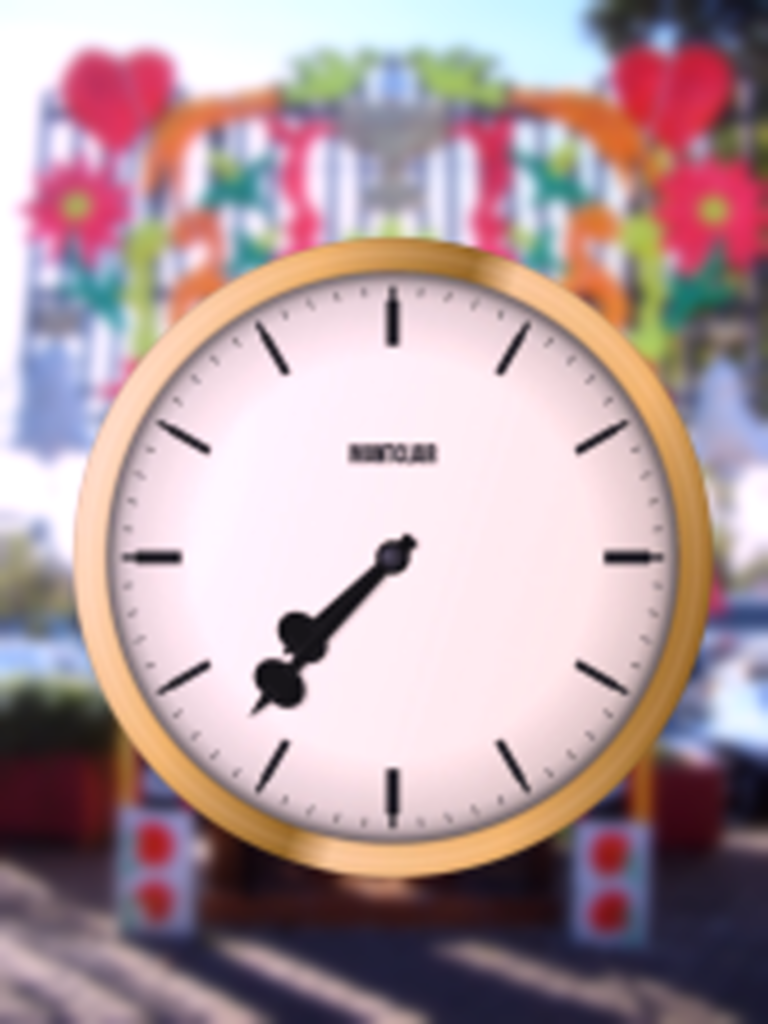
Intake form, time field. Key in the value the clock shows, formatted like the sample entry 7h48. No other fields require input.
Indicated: 7h37
